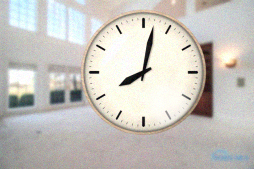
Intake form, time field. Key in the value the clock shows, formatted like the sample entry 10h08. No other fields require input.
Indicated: 8h02
